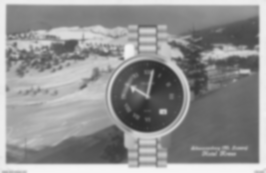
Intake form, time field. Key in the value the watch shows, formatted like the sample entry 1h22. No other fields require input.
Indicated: 10h02
